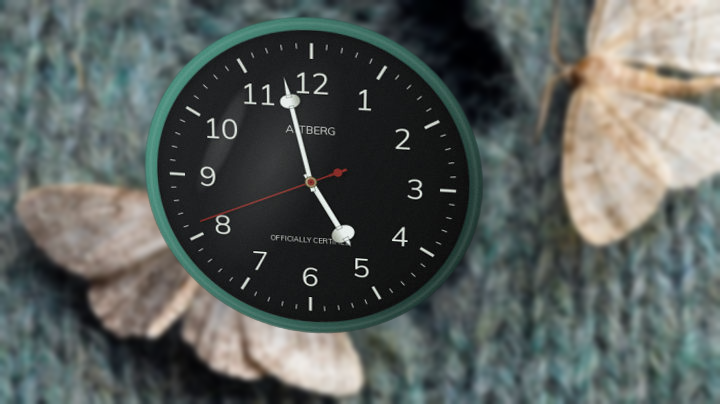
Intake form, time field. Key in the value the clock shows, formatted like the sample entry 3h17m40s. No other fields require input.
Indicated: 4h57m41s
